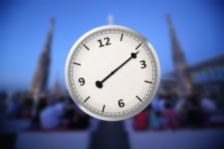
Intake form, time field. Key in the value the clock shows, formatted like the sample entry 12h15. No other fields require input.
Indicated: 8h11
